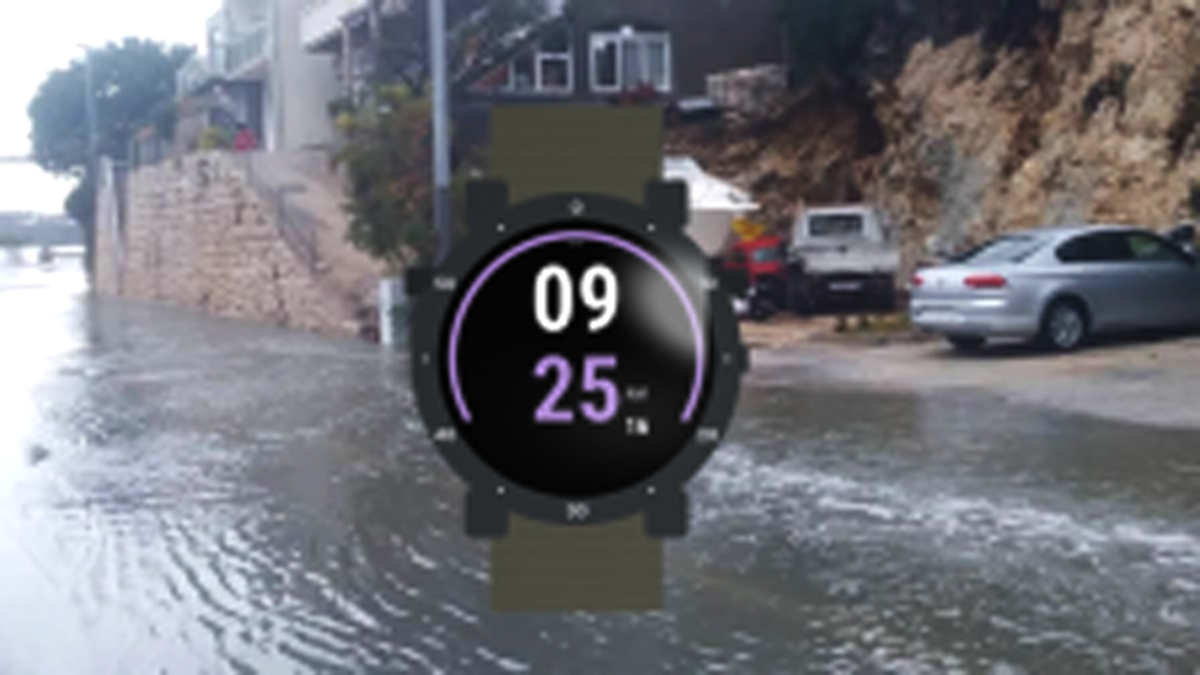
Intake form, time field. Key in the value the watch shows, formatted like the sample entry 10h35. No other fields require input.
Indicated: 9h25
